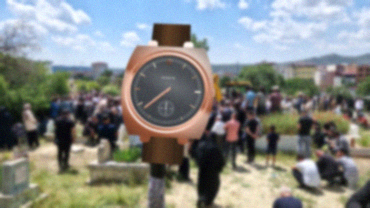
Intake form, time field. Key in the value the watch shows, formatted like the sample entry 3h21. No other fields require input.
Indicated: 7h38
